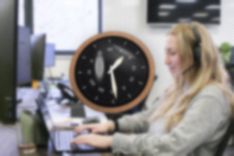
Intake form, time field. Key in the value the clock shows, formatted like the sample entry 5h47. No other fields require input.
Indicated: 1h29
